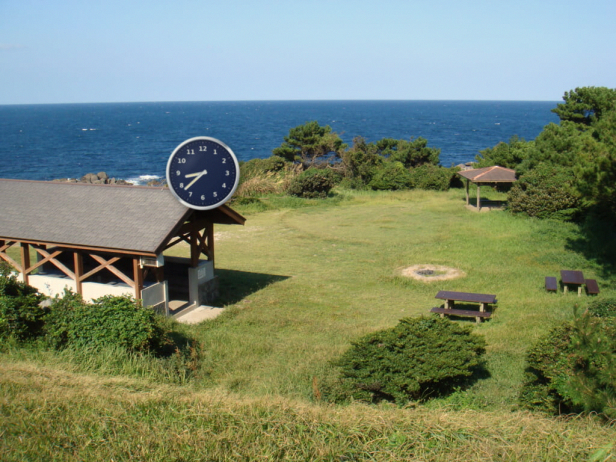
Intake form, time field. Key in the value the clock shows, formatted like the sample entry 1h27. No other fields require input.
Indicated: 8h38
